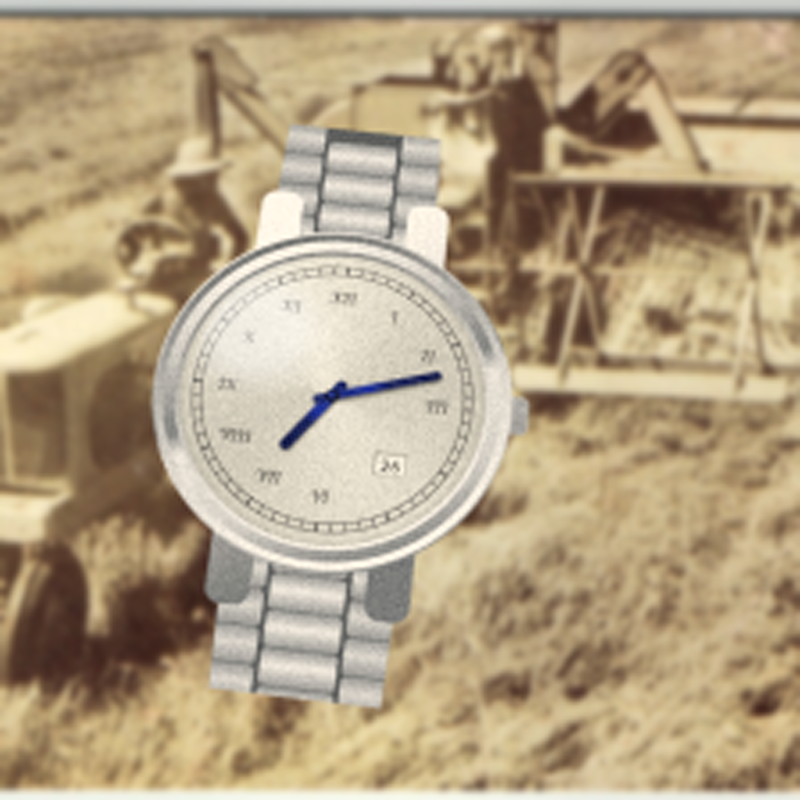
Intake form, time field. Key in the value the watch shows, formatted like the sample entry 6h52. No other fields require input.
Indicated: 7h12
